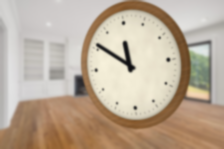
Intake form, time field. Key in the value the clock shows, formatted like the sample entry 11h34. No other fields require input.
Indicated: 11h51
